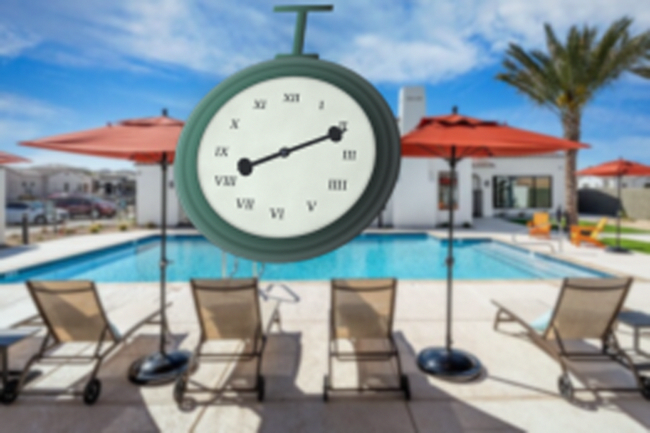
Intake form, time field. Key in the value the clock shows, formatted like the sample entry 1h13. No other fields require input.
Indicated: 8h11
